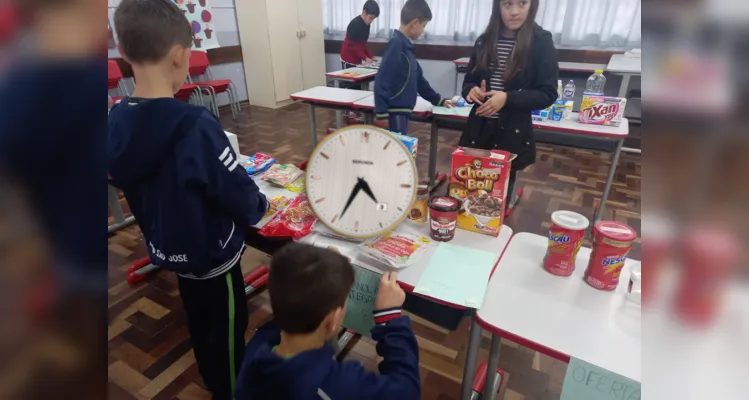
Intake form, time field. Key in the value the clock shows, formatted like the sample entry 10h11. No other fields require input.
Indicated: 4h34
